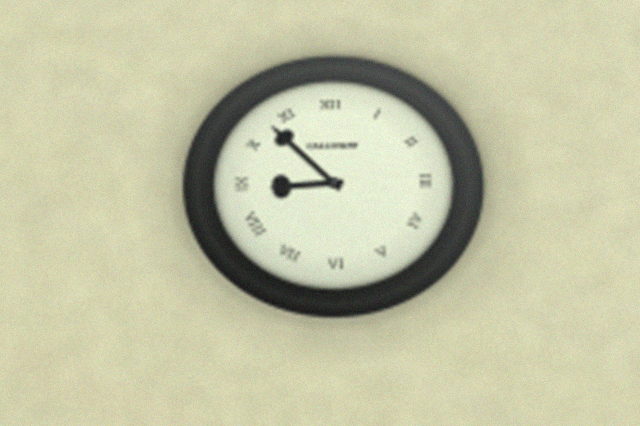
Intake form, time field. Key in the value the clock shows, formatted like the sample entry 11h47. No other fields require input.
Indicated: 8h53
